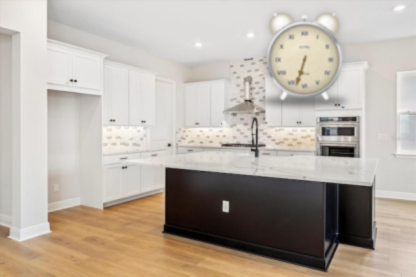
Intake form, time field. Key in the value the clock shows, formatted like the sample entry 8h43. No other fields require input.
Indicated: 6h33
